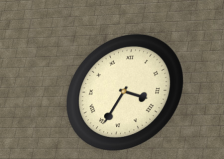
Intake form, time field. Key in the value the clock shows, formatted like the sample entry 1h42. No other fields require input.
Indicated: 3h34
